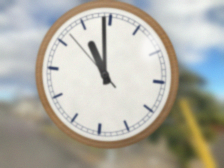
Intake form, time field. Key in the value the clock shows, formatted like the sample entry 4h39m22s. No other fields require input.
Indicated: 10h58m52s
